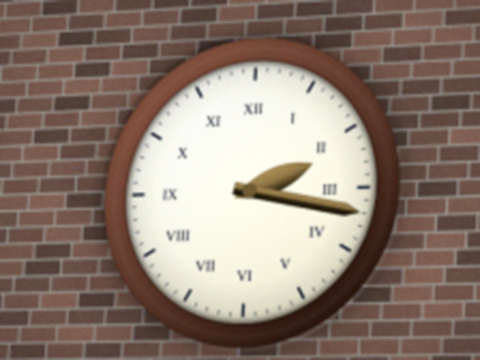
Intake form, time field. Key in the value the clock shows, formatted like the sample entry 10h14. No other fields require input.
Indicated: 2h17
